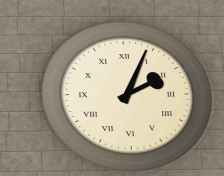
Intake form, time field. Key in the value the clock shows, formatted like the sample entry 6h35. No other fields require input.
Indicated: 2h04
